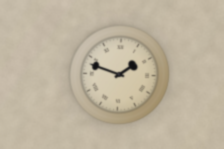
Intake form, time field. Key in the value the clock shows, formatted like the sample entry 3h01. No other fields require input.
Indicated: 1h48
